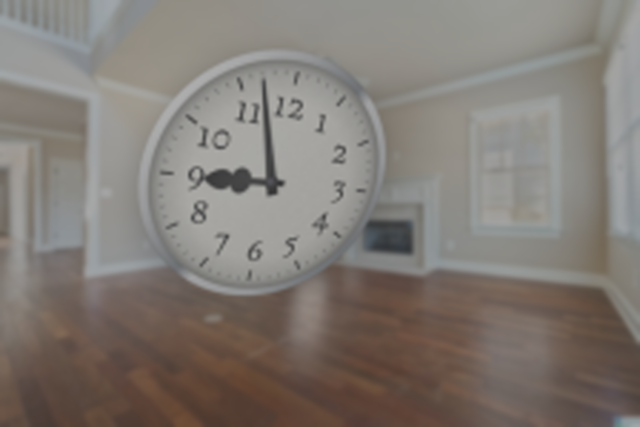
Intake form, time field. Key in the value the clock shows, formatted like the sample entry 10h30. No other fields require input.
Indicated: 8h57
